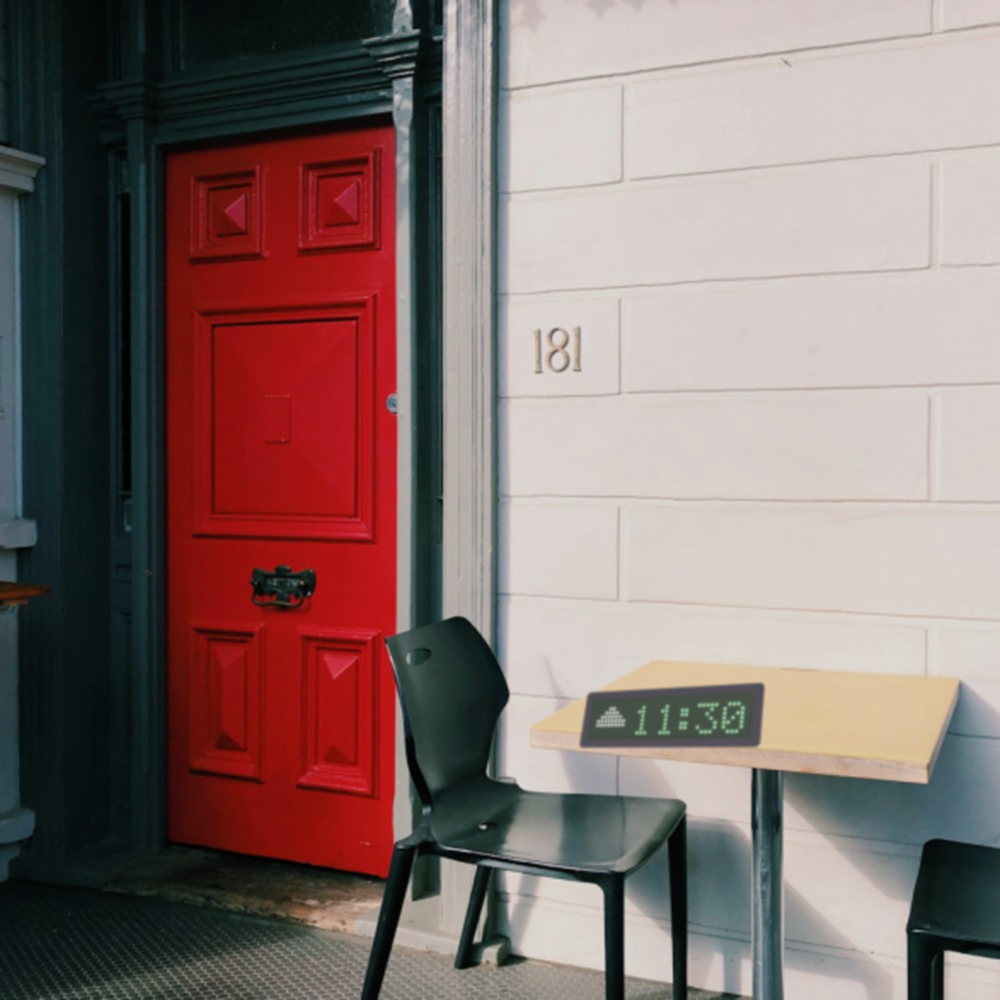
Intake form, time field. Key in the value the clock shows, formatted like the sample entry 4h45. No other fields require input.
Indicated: 11h30
